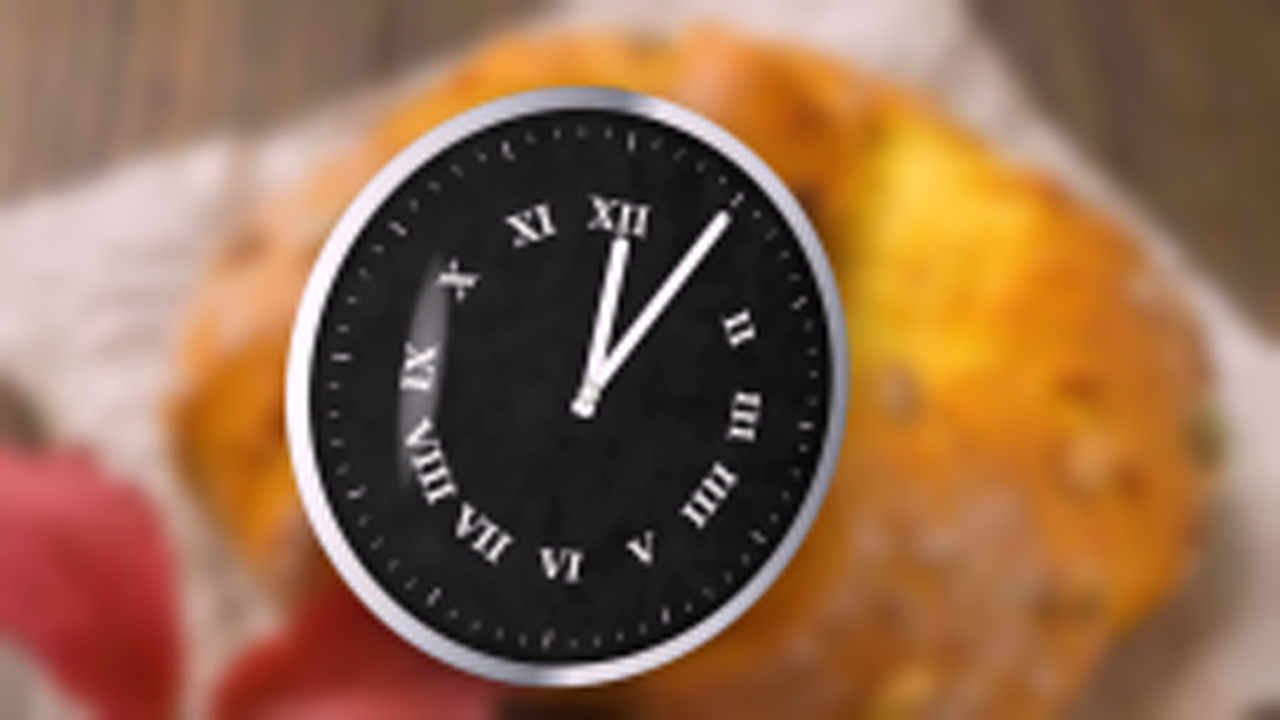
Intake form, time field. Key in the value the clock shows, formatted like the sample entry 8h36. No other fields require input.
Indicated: 12h05
